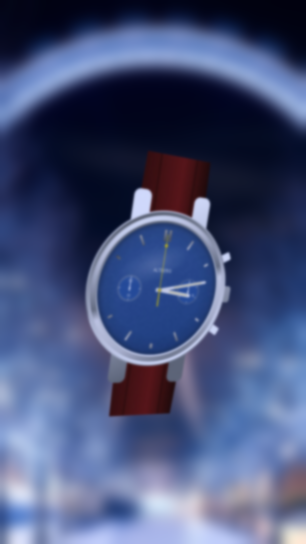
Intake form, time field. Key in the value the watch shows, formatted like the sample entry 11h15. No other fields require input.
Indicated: 3h13
